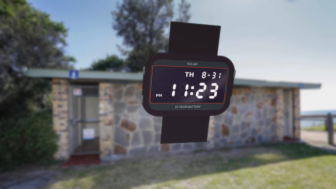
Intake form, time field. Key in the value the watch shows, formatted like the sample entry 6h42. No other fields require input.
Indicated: 11h23
